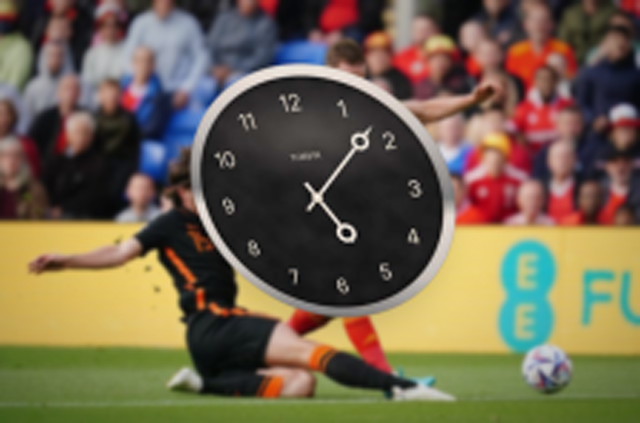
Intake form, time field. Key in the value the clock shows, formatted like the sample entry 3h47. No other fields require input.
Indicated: 5h08
